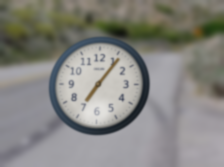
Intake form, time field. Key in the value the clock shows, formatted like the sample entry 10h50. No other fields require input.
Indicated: 7h06
